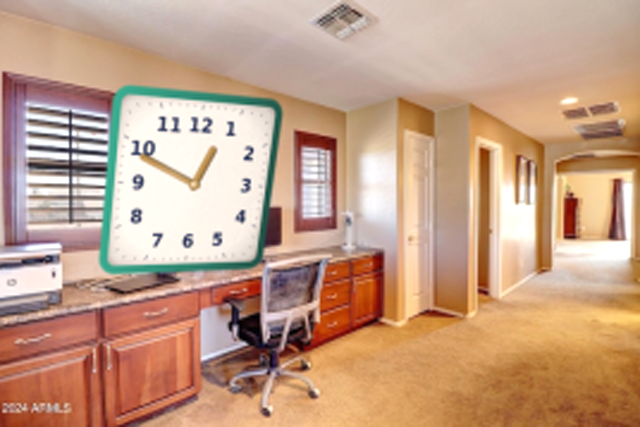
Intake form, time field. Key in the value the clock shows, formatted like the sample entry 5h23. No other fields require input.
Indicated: 12h49
